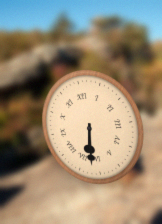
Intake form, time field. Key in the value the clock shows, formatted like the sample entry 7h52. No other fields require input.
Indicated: 6h32
